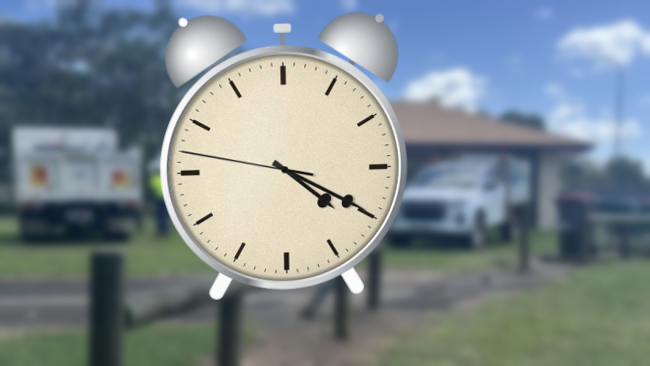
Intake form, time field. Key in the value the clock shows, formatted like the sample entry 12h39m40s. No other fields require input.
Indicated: 4h19m47s
